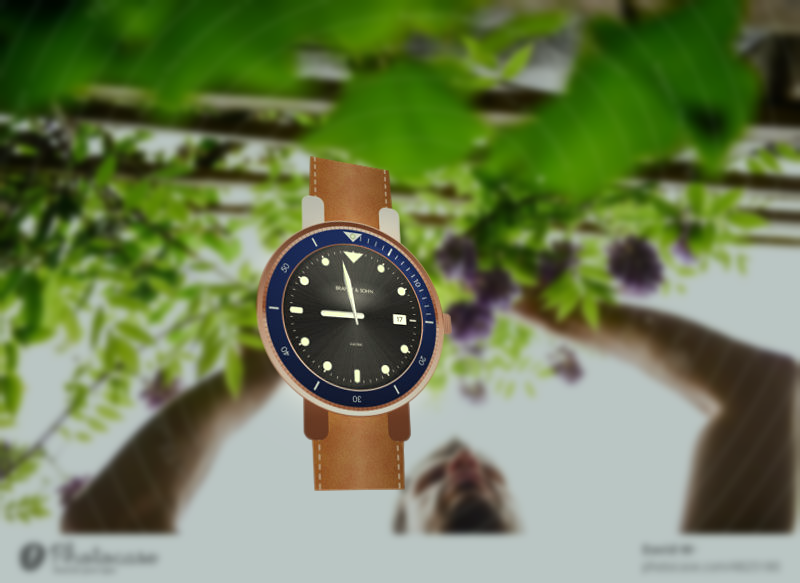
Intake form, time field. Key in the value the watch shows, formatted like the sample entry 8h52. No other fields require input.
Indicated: 8h58
